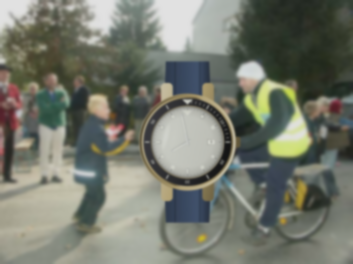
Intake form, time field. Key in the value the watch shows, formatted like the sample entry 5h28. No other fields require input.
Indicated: 7h58
